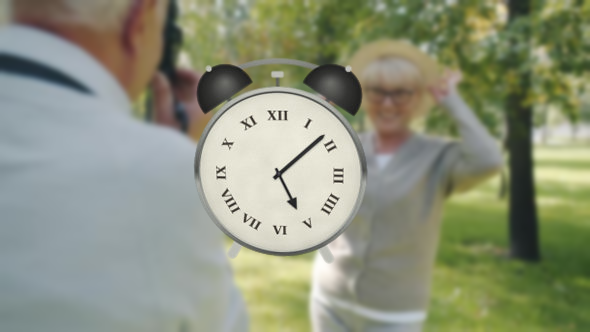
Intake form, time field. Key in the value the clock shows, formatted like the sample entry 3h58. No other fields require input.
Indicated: 5h08
